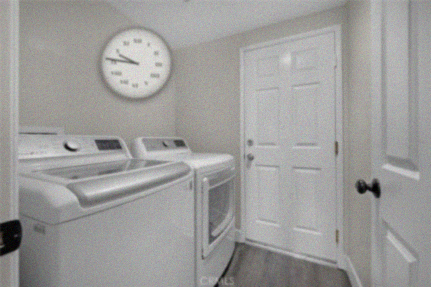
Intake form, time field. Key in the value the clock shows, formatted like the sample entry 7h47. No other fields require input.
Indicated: 9h46
